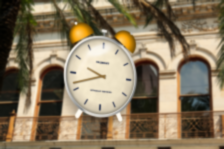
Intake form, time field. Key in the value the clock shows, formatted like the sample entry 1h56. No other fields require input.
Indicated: 9h42
